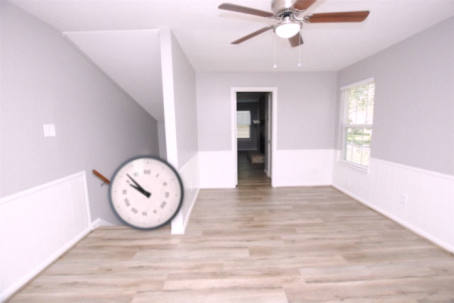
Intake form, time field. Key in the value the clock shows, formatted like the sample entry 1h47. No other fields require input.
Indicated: 9h52
